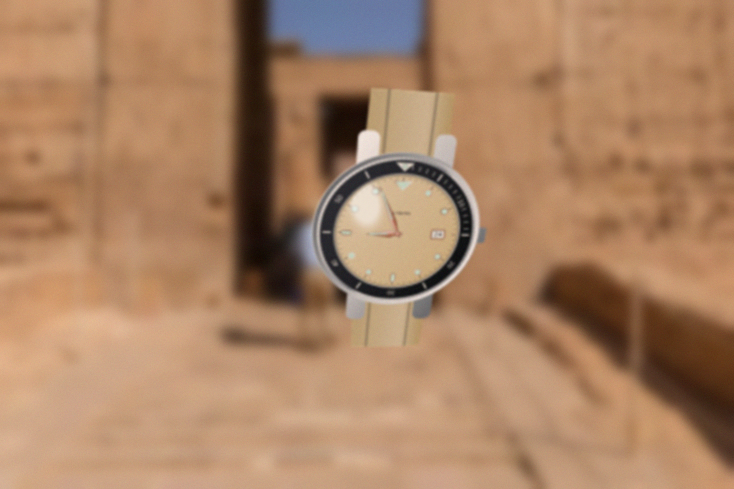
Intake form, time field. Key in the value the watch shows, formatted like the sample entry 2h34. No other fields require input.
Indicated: 8h56
